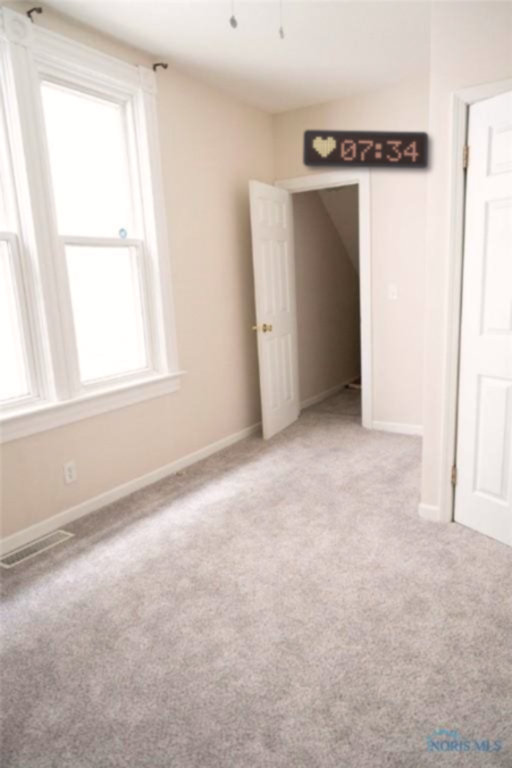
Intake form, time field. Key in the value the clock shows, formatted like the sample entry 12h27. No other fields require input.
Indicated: 7h34
